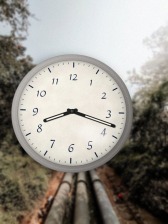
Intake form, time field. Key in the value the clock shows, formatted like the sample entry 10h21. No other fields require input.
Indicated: 8h18
